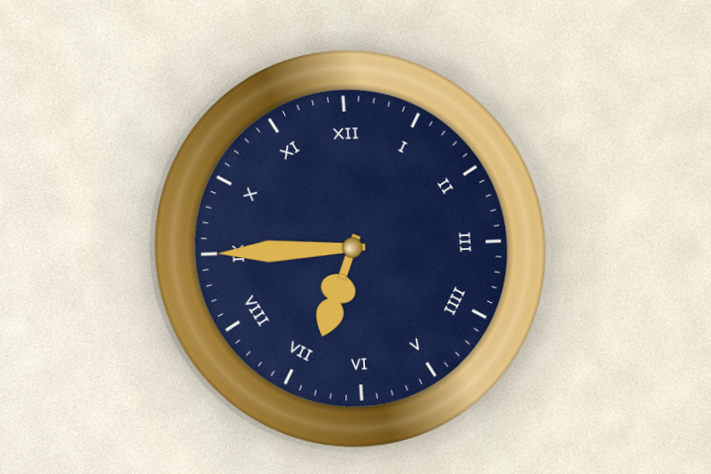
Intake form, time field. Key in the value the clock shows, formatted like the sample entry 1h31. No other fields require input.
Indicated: 6h45
